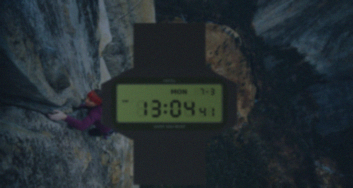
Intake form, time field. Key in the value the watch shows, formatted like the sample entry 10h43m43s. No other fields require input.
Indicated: 13h04m41s
